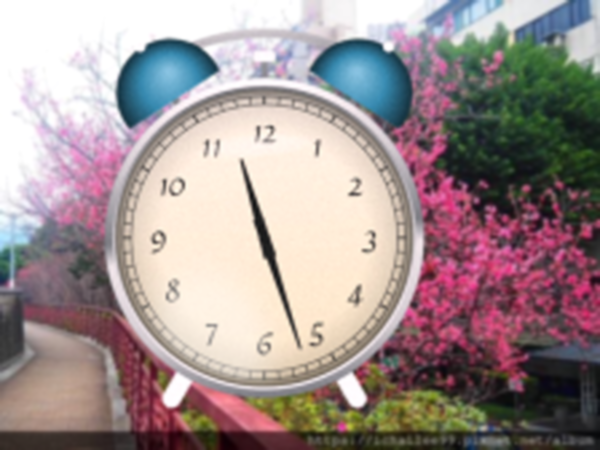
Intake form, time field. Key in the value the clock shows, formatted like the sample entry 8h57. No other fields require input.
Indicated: 11h27
